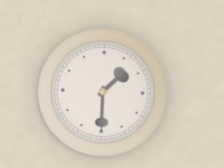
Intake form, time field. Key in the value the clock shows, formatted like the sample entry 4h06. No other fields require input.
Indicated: 1h30
